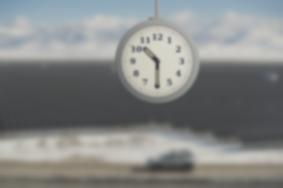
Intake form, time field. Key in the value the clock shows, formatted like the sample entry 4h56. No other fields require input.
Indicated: 10h30
